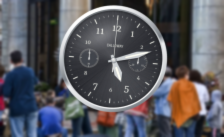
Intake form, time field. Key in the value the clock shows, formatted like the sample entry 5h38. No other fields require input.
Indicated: 5h12
